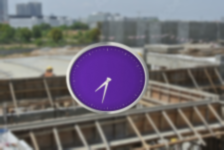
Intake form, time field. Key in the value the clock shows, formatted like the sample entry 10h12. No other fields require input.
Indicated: 7h32
